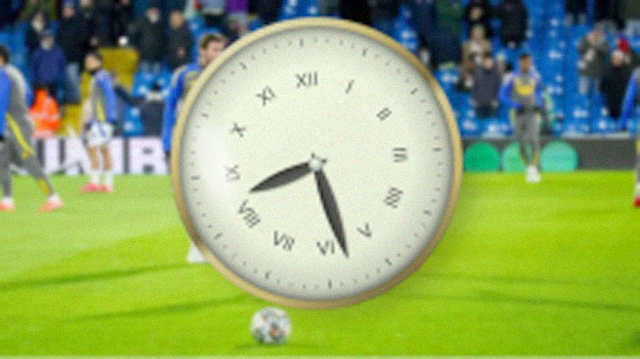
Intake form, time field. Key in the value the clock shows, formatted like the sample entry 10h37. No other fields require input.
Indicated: 8h28
